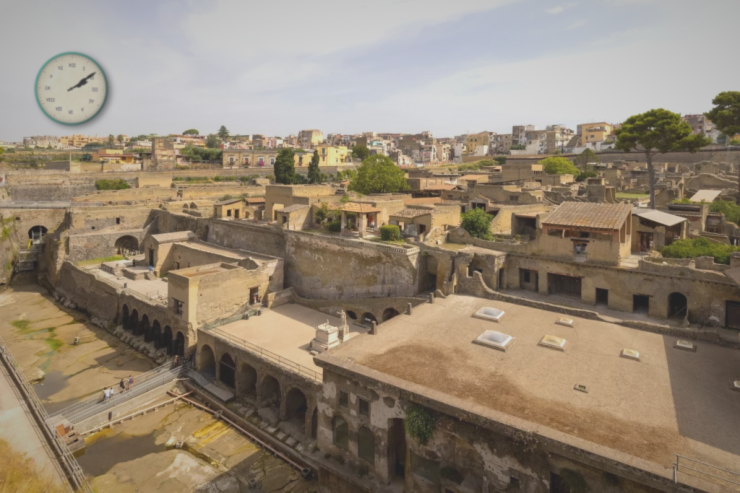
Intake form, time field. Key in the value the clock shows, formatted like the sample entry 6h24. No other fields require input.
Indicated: 2h09
